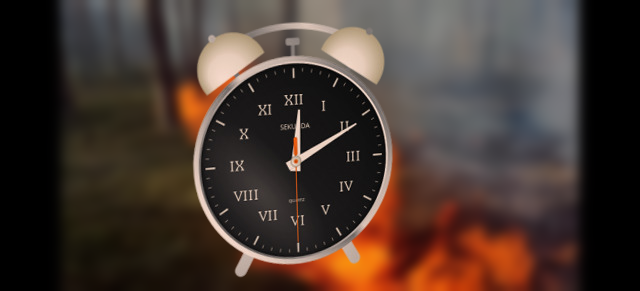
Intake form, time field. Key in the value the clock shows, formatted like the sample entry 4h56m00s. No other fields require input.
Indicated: 12h10m30s
